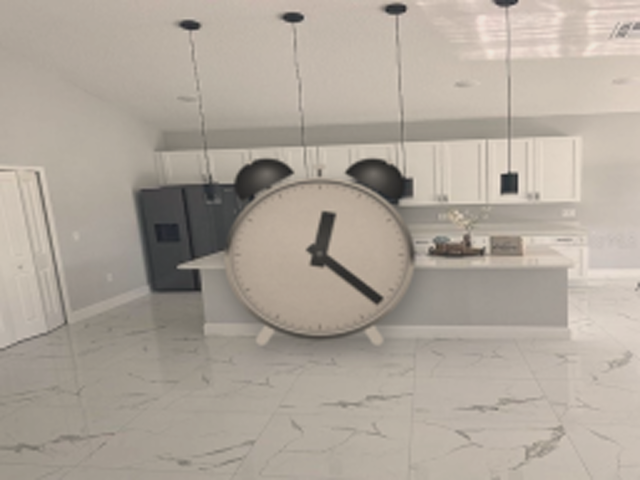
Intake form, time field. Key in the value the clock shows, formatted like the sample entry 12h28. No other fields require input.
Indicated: 12h22
